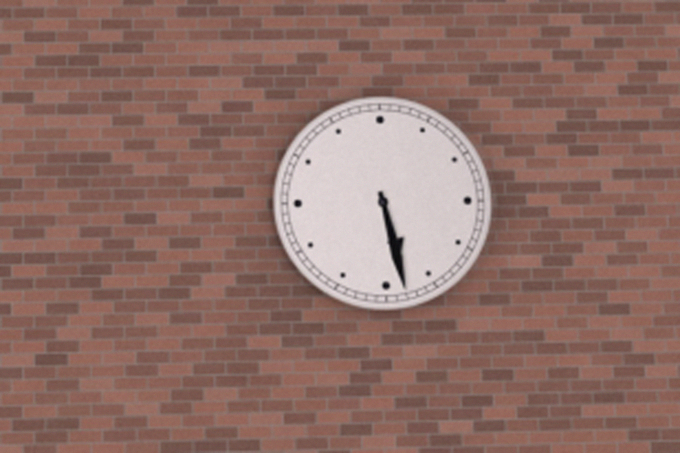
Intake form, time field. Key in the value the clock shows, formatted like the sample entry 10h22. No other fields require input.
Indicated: 5h28
